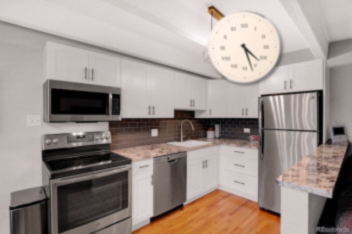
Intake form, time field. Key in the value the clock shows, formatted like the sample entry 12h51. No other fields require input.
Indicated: 4h27
